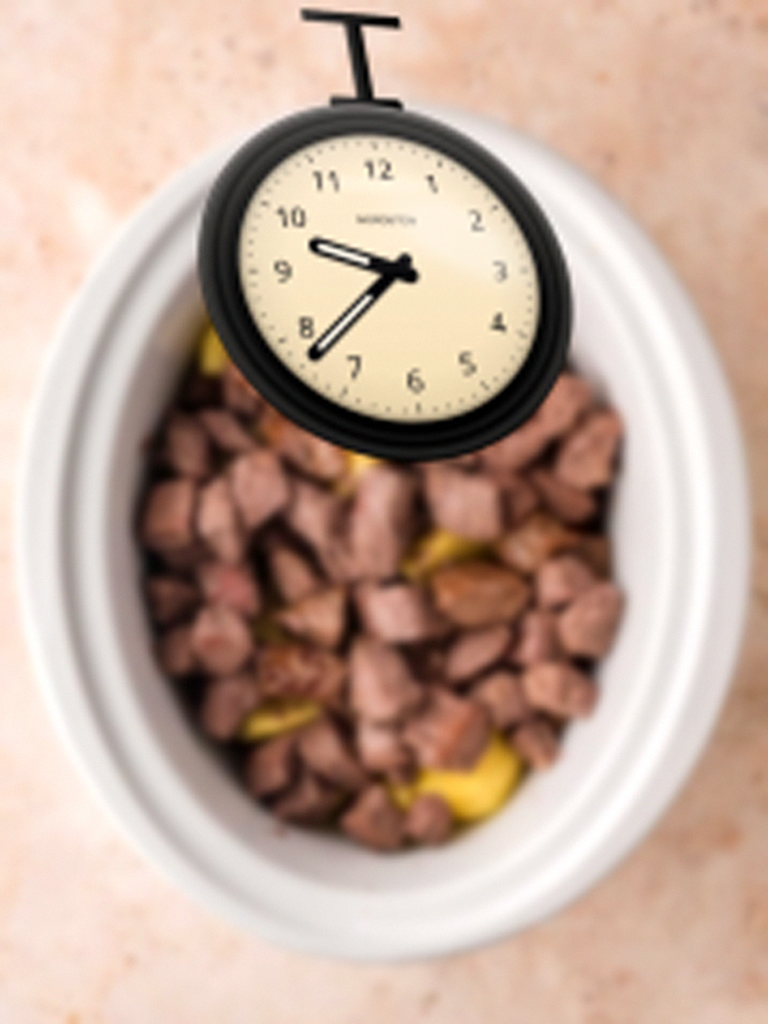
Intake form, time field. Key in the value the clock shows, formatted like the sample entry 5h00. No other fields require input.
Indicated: 9h38
